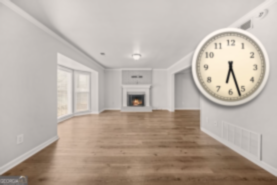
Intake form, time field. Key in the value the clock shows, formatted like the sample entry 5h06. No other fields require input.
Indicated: 6h27
